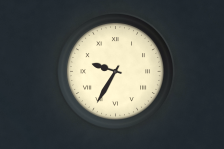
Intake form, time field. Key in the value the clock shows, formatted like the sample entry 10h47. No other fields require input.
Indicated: 9h35
